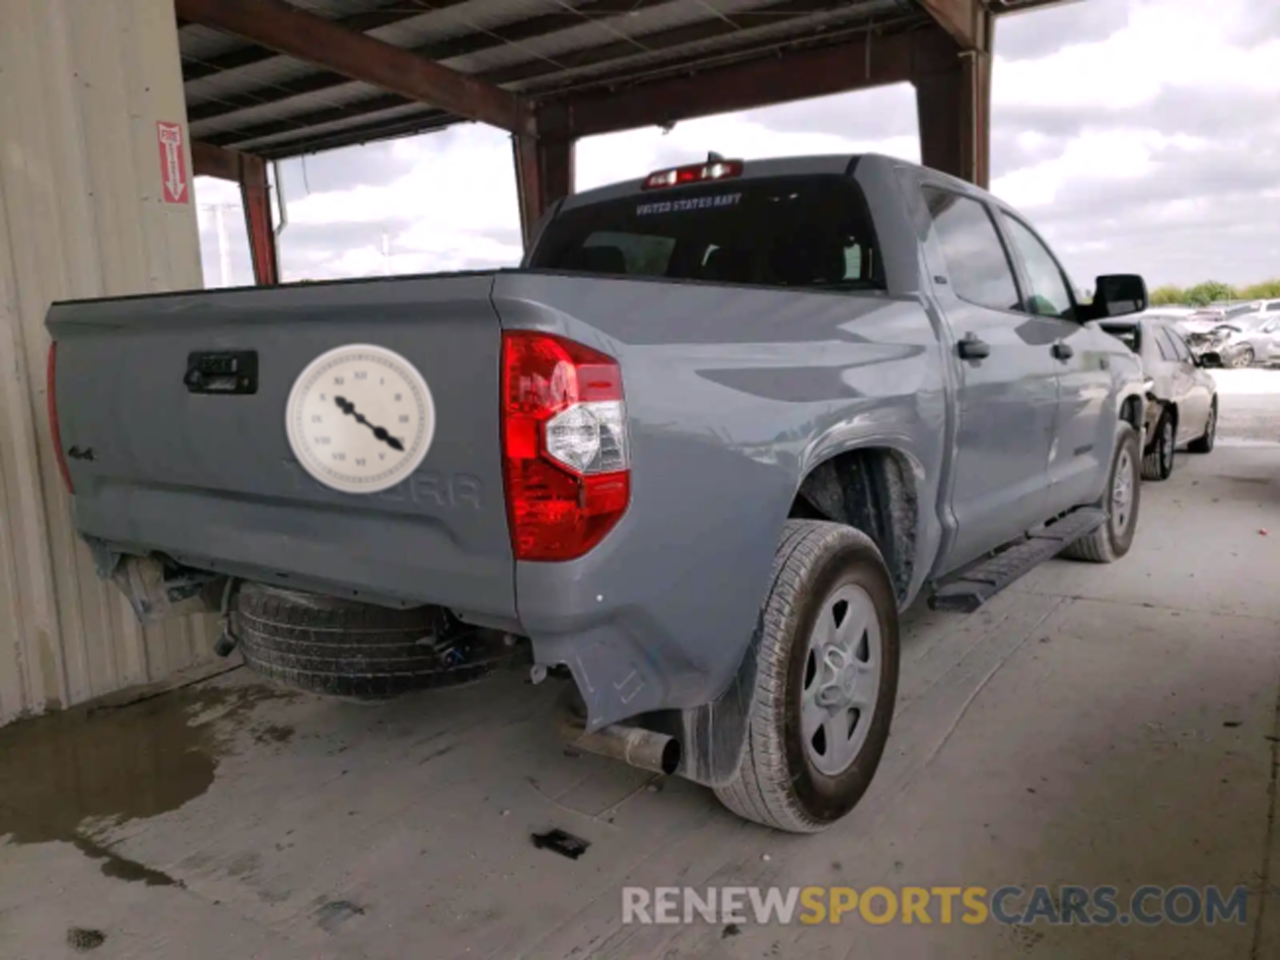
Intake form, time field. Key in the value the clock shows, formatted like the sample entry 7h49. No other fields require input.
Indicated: 10h21
